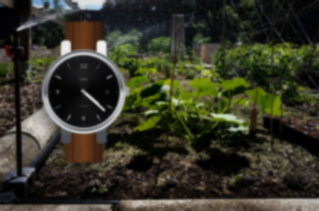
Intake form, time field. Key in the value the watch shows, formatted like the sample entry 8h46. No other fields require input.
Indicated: 4h22
